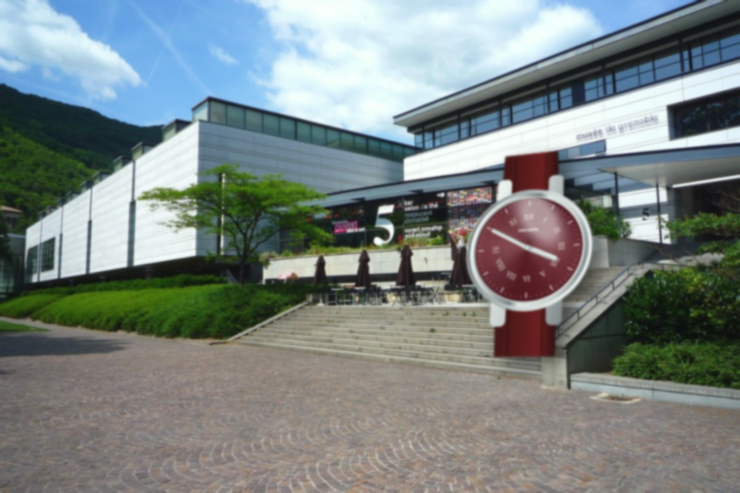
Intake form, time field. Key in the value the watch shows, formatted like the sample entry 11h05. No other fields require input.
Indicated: 3h50
